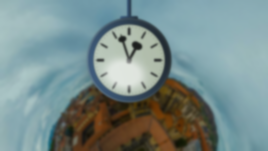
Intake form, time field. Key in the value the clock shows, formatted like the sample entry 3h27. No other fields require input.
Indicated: 12h57
